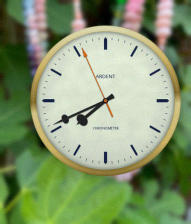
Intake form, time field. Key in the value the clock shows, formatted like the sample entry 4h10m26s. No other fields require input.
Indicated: 7h40m56s
